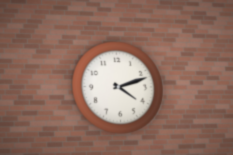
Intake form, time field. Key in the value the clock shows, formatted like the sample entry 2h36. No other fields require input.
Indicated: 4h12
